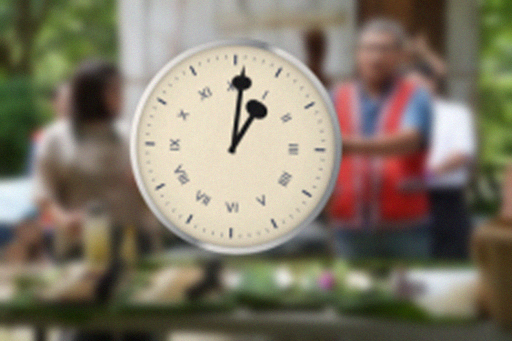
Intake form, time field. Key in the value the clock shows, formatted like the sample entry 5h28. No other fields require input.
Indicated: 1h01
